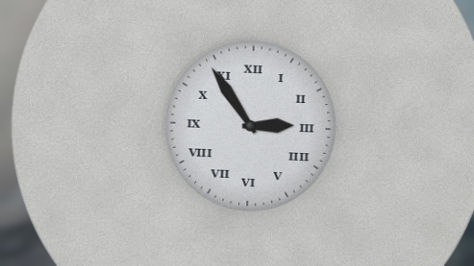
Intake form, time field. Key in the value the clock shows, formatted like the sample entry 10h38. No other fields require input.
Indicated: 2h54
